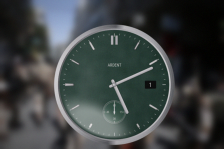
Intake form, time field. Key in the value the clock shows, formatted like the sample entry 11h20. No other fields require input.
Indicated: 5h11
